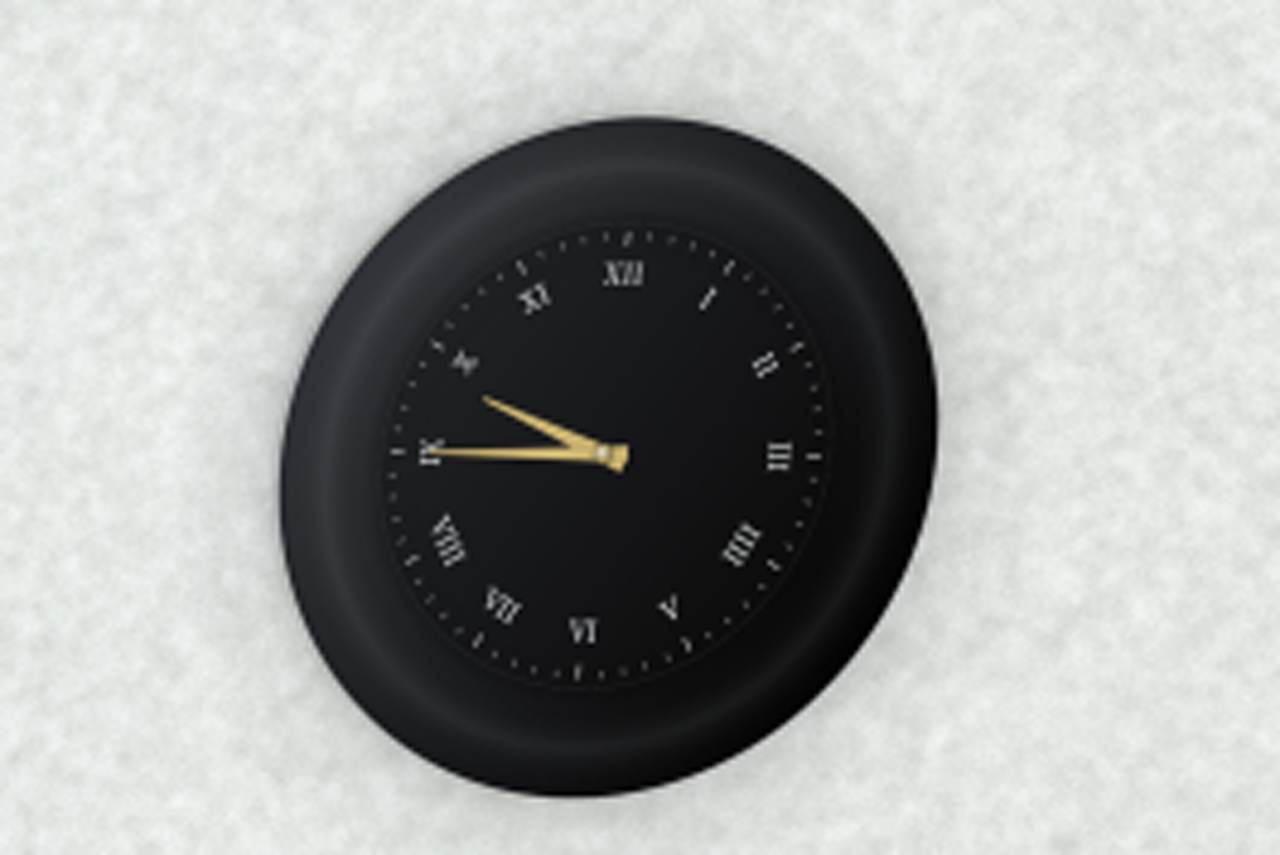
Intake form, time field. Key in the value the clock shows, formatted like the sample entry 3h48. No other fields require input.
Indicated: 9h45
